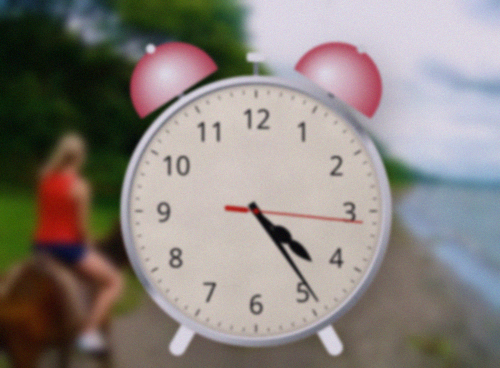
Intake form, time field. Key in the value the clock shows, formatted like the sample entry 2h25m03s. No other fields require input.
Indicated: 4h24m16s
